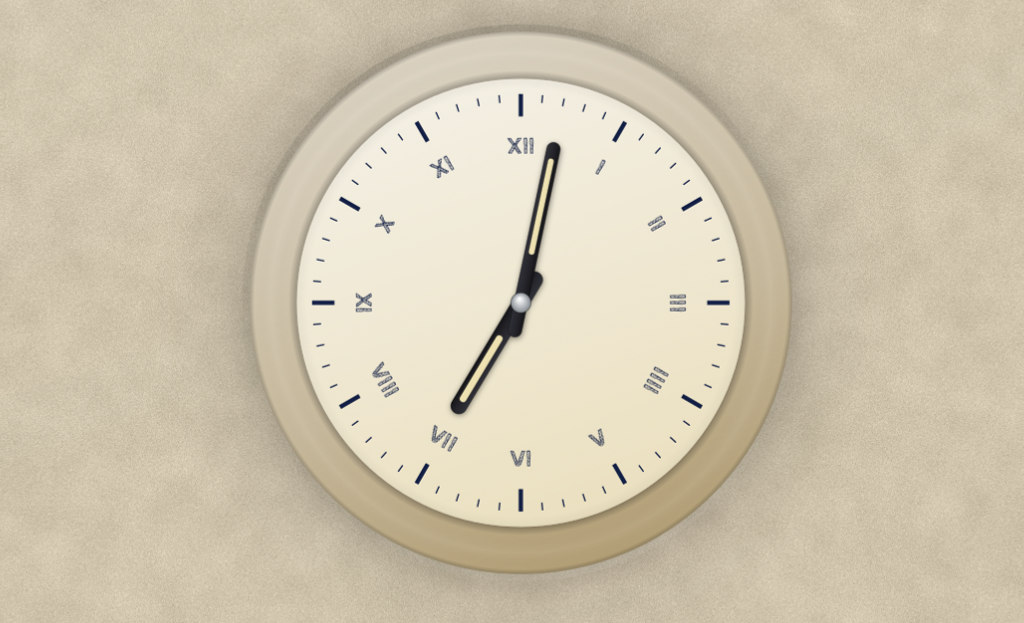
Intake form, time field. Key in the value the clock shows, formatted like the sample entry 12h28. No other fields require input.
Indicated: 7h02
